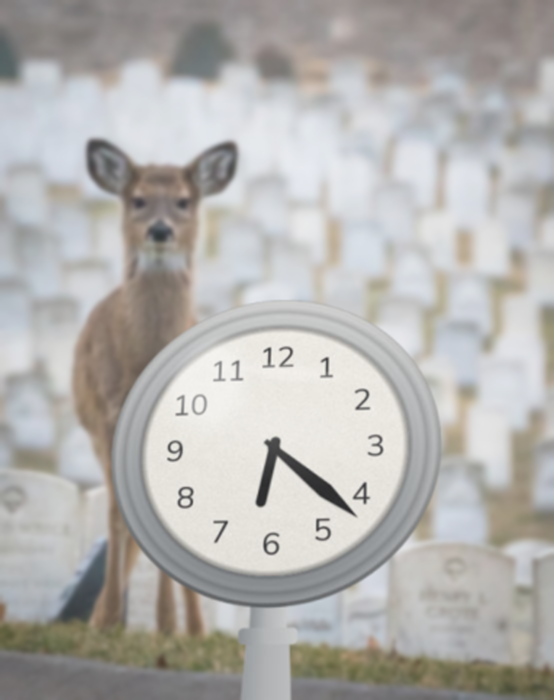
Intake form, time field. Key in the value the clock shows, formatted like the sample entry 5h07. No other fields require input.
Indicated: 6h22
